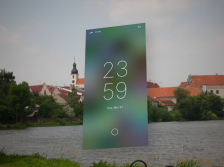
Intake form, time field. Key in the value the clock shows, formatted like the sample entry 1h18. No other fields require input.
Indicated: 23h59
